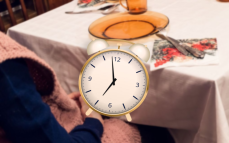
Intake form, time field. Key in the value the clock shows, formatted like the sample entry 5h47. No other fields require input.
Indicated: 6h58
